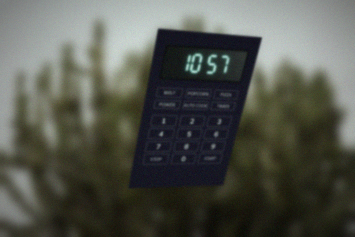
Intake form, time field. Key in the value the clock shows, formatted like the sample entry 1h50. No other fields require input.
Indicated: 10h57
